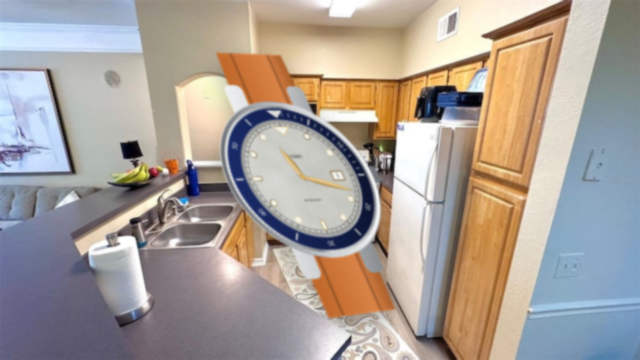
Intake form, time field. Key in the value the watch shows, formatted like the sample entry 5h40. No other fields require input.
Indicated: 11h18
